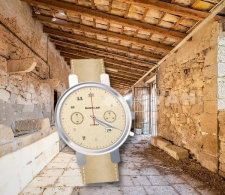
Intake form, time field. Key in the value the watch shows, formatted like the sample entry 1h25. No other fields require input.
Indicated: 4h20
